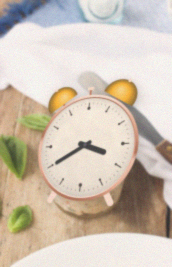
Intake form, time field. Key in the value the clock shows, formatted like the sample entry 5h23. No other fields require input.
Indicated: 3h40
